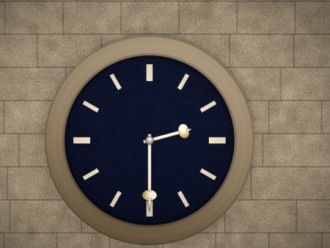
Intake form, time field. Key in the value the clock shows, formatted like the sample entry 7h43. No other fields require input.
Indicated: 2h30
